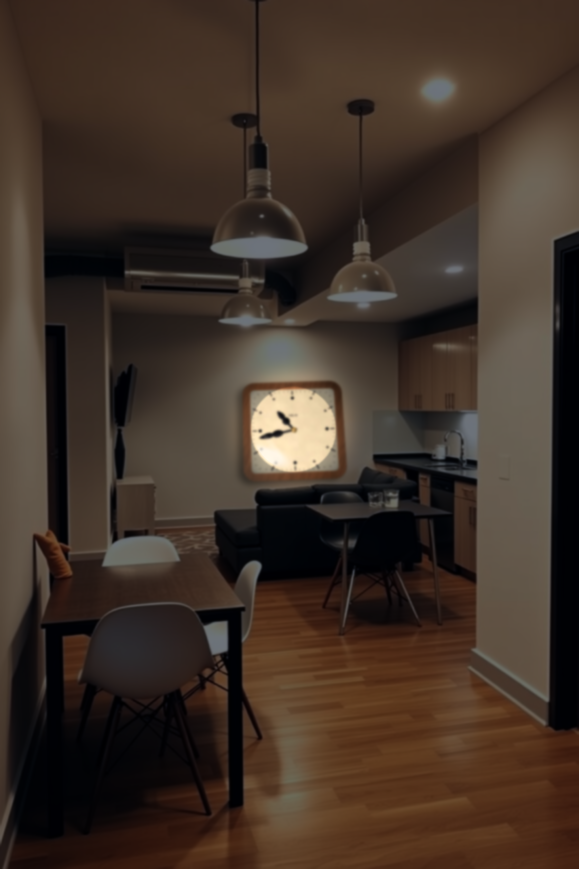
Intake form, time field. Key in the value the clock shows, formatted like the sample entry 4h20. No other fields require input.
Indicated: 10h43
